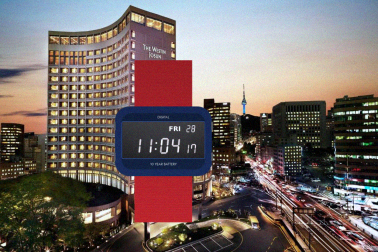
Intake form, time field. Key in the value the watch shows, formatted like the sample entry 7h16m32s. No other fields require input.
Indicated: 11h04m17s
